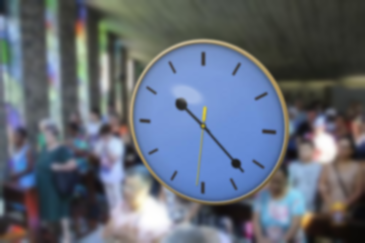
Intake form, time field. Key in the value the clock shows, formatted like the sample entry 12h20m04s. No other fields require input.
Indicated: 10h22m31s
